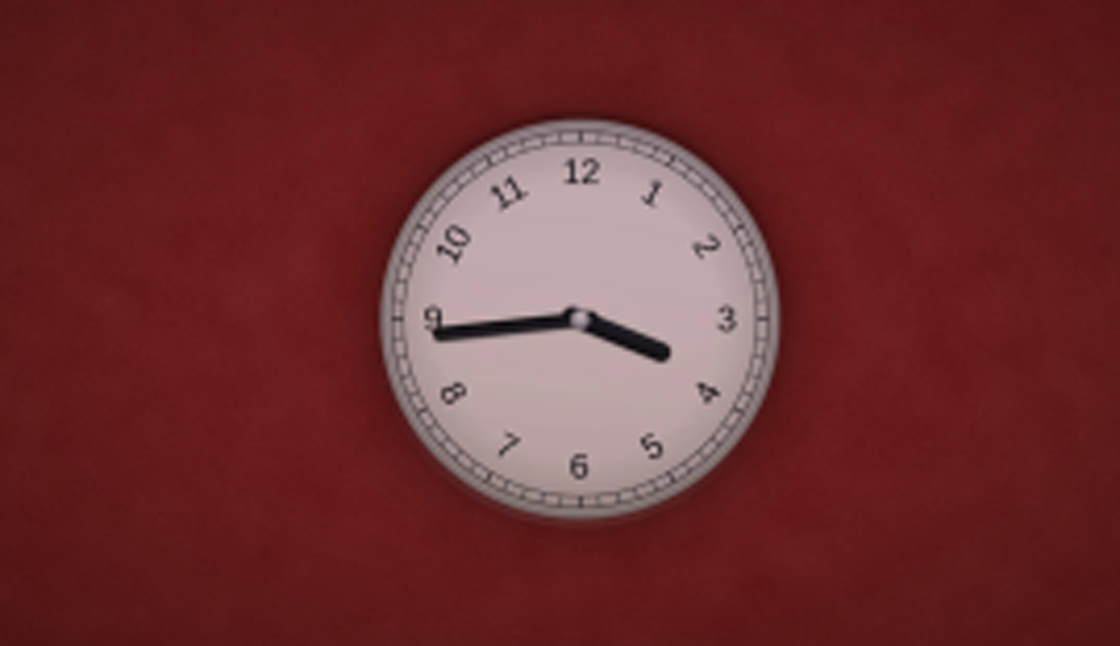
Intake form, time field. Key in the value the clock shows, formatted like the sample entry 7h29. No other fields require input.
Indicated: 3h44
